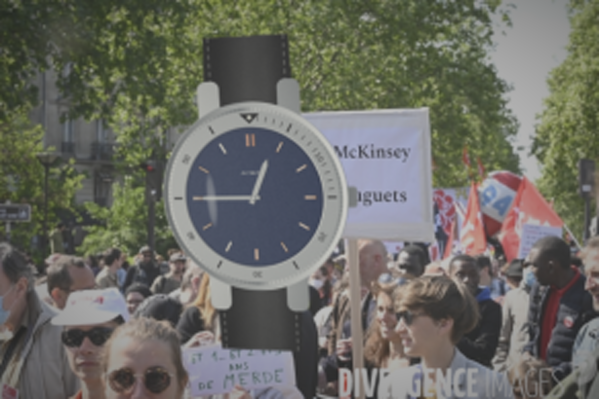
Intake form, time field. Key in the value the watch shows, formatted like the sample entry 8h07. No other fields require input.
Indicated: 12h45
